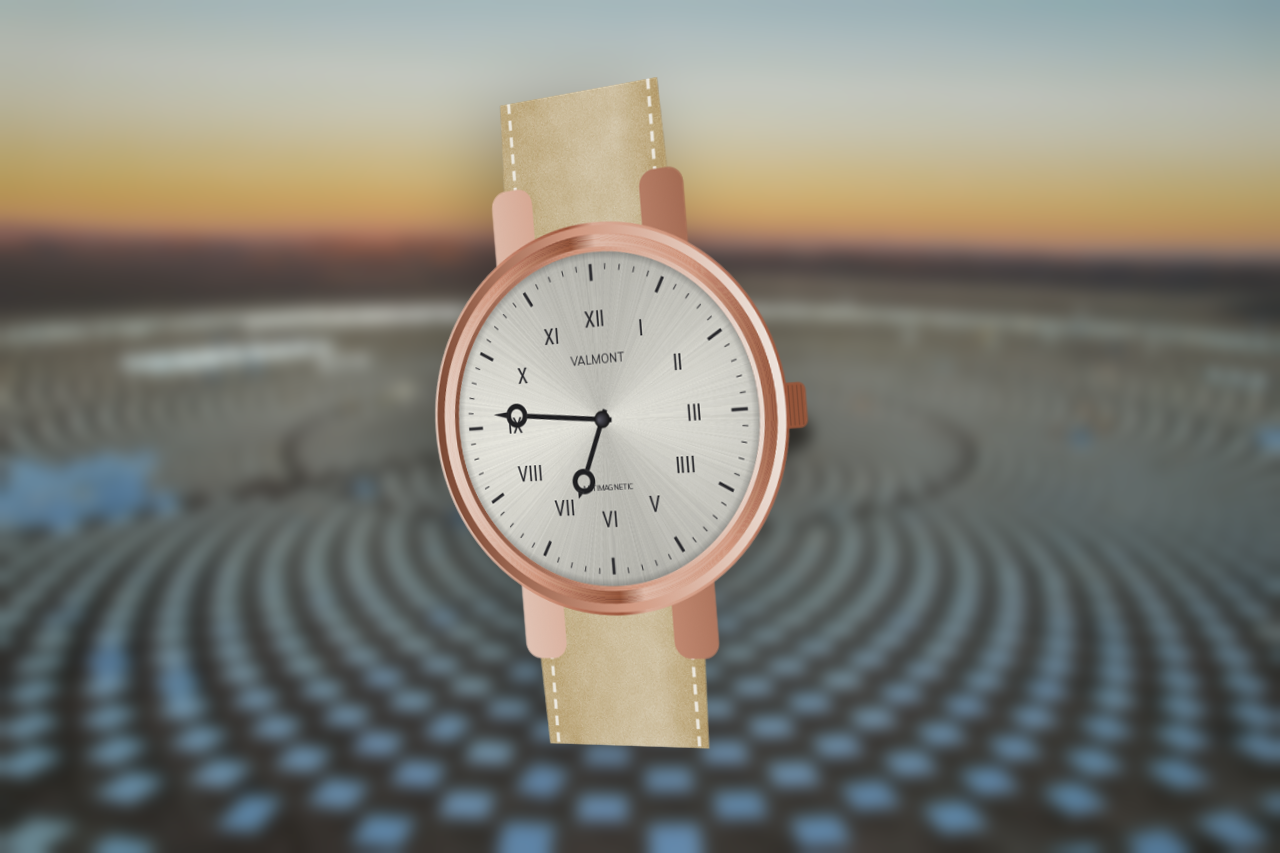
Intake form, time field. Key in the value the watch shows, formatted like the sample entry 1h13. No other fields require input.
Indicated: 6h46
